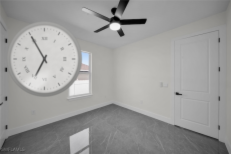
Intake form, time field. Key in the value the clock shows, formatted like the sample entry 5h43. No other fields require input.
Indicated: 6h55
